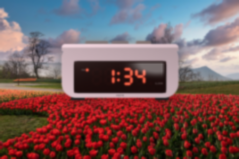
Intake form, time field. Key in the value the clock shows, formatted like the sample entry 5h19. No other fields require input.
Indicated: 1h34
